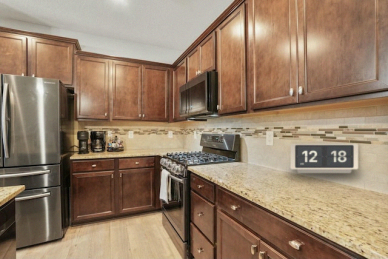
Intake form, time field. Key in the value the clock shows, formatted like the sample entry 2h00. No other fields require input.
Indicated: 12h18
